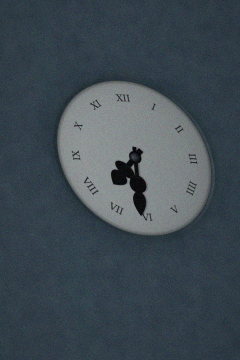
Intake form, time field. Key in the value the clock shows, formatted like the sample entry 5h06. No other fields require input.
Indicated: 7h31
